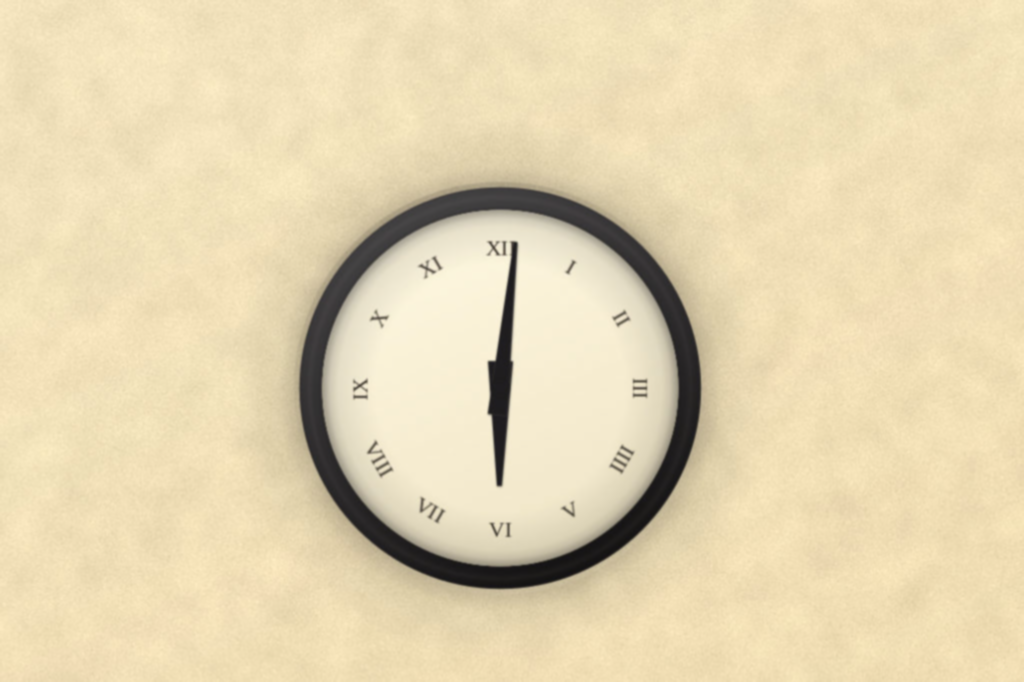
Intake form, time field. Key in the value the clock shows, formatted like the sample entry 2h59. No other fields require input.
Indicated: 6h01
